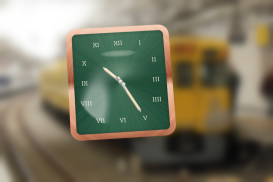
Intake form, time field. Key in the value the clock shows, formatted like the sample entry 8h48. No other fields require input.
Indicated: 10h25
